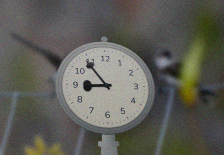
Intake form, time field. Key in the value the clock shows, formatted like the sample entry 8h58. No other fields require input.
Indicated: 8h54
